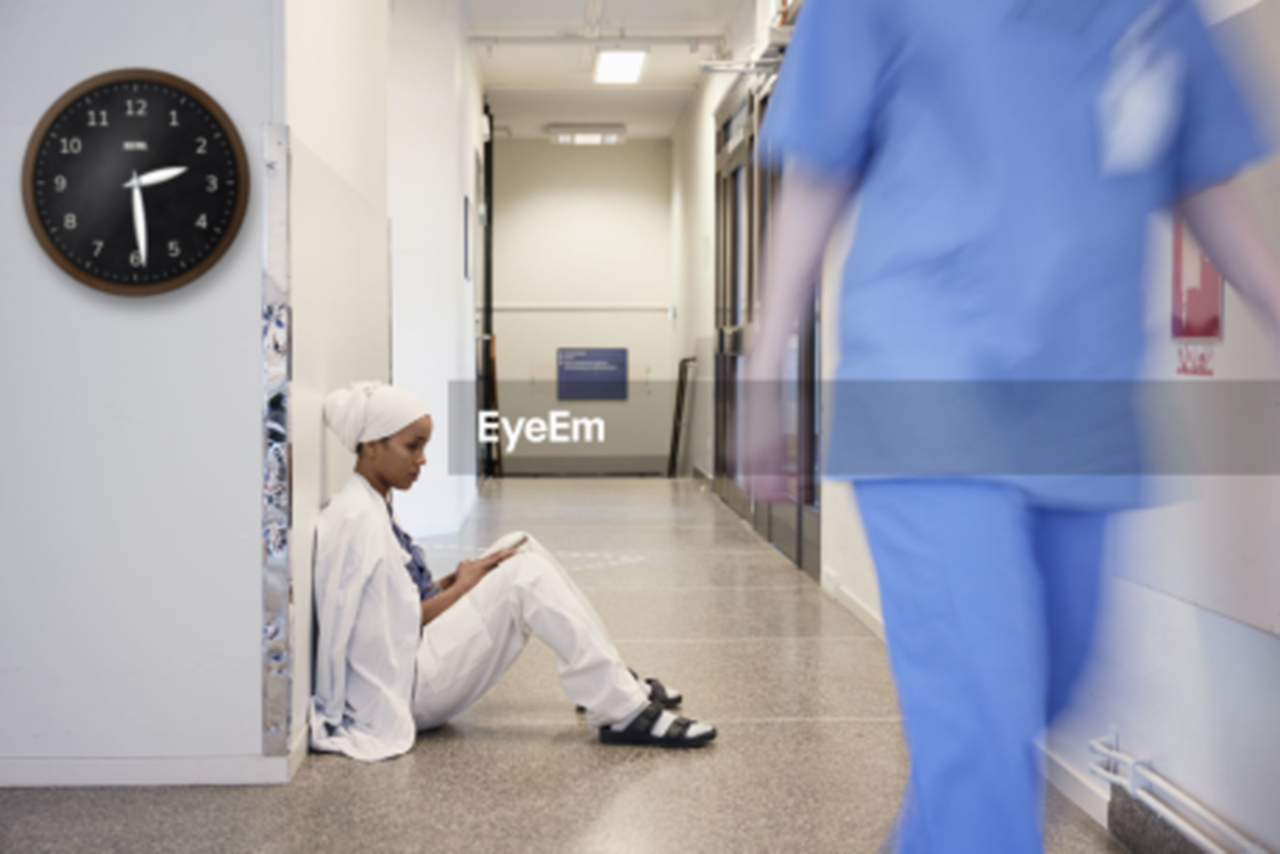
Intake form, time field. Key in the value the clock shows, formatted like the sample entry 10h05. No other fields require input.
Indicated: 2h29
